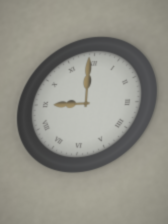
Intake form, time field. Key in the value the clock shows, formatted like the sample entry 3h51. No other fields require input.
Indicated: 8h59
